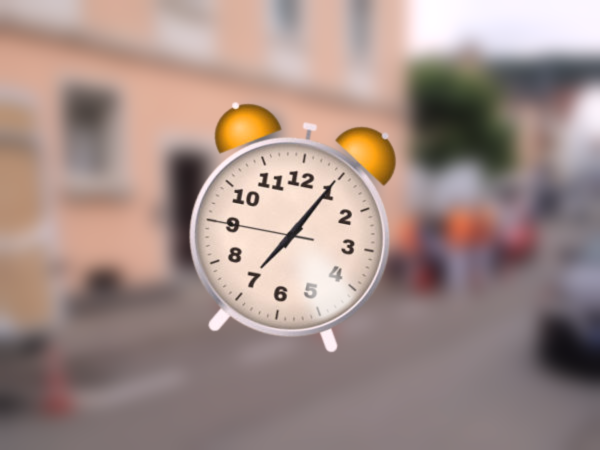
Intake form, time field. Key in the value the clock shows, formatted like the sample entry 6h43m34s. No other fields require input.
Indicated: 7h04m45s
